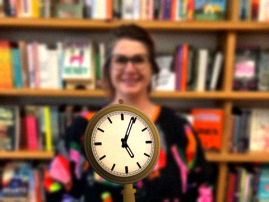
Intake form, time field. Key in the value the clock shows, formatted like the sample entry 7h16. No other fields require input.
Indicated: 5h04
